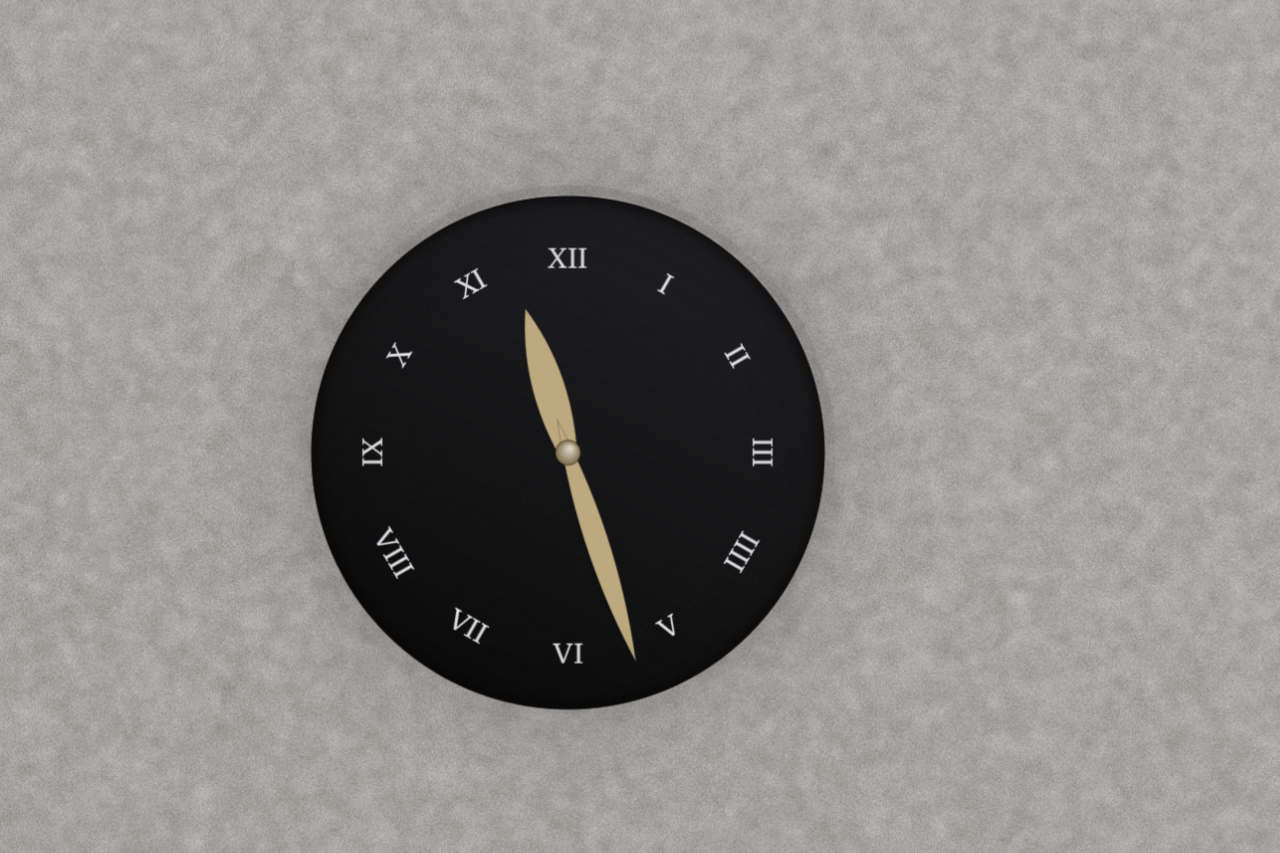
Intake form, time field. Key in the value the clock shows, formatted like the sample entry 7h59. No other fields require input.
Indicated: 11h27
